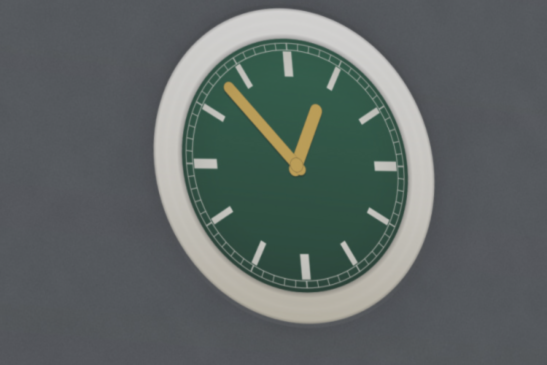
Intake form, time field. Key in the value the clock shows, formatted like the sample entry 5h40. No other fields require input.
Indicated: 12h53
